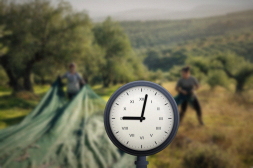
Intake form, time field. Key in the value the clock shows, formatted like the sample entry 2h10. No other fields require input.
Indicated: 9h02
